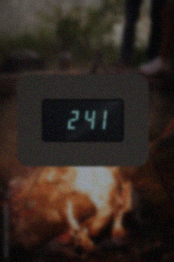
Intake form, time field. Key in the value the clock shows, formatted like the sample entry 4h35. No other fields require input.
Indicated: 2h41
